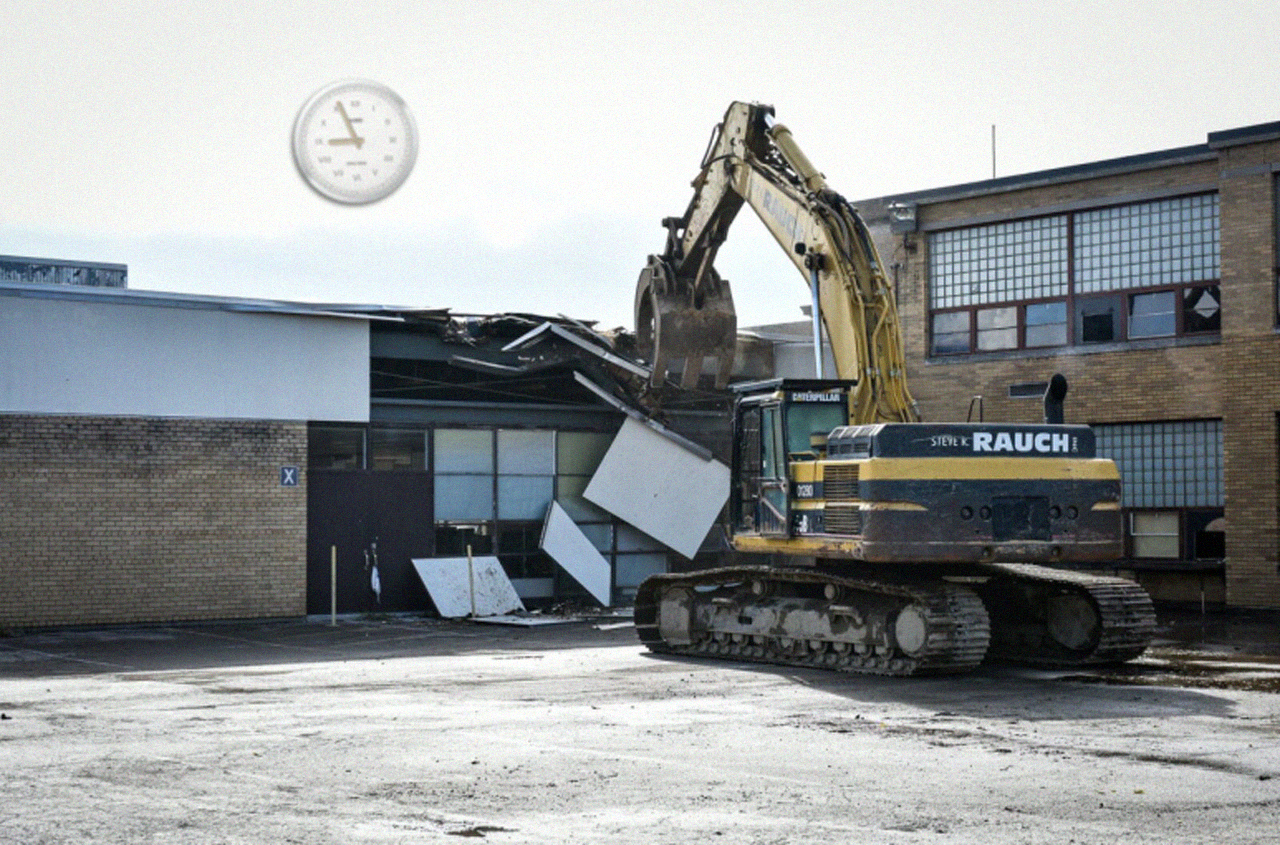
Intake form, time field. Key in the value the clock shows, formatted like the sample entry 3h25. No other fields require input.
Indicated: 8h56
